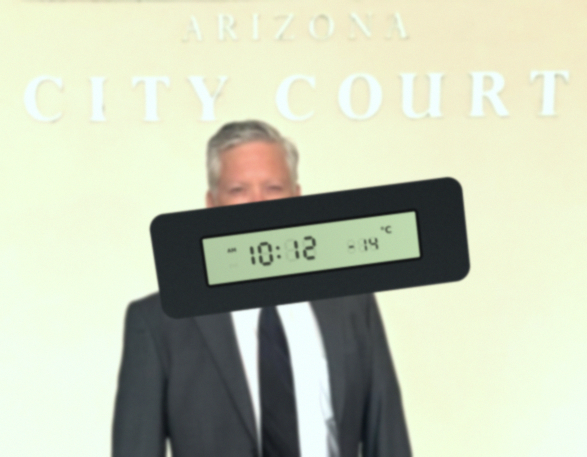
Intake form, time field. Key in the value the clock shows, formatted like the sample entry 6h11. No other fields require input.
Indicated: 10h12
